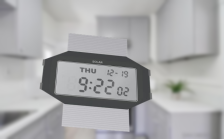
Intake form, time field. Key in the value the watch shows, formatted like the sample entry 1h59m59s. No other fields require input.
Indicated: 9h22m02s
